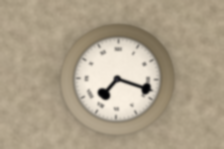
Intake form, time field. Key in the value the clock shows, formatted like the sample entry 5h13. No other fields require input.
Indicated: 7h18
